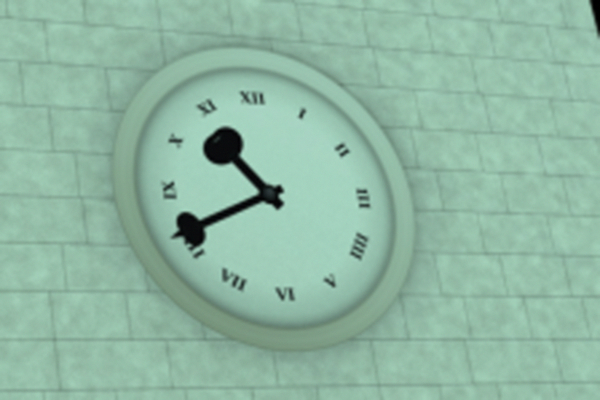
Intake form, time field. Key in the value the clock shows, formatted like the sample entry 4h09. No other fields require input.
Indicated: 10h41
